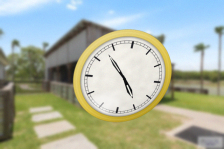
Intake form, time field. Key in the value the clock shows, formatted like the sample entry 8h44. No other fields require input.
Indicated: 4h53
